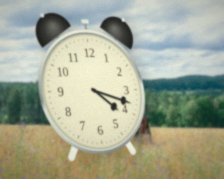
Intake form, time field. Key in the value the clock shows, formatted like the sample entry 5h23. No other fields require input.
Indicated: 4h18
